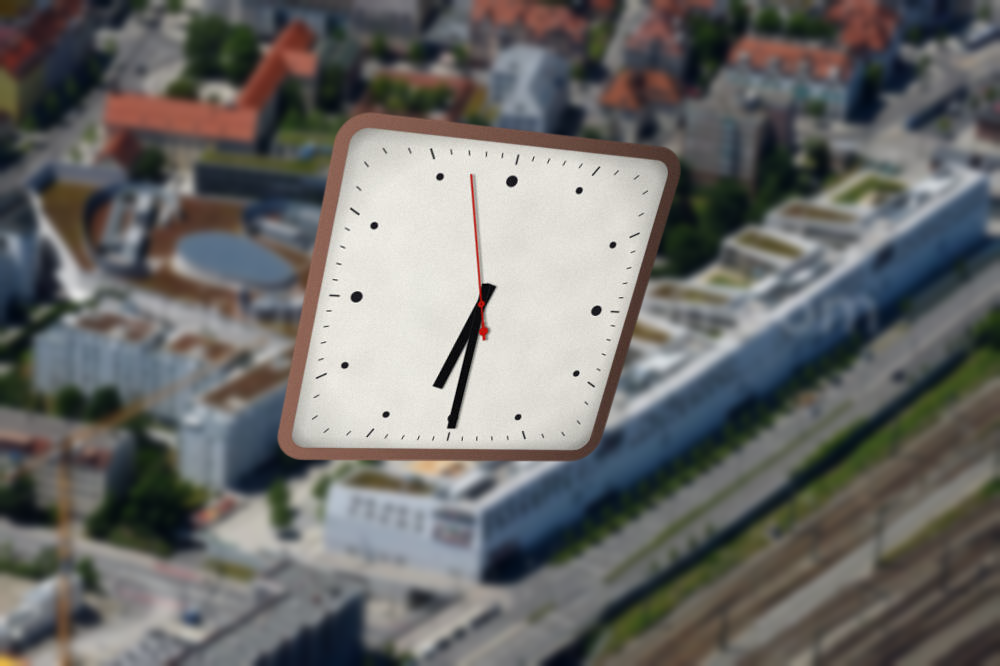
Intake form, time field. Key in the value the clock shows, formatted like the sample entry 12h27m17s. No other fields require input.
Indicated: 6h29m57s
